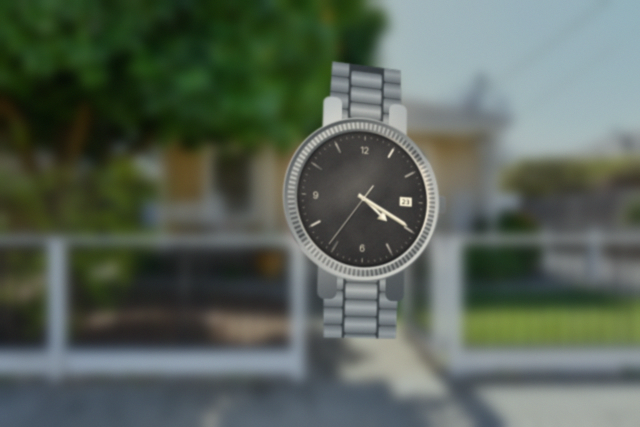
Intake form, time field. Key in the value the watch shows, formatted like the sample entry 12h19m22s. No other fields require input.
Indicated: 4h19m36s
